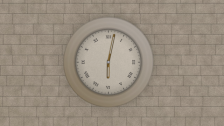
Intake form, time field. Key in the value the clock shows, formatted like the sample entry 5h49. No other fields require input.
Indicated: 6h02
